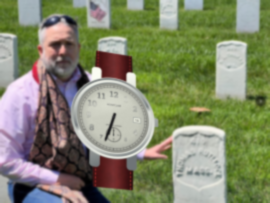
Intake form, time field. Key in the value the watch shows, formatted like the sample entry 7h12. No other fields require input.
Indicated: 6h33
